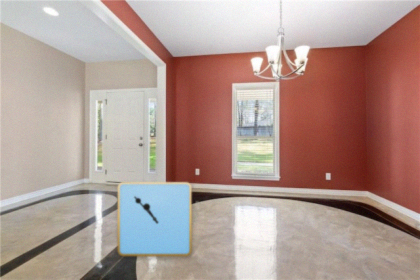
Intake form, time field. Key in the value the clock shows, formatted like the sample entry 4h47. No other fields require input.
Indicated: 10h53
